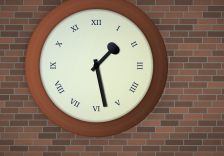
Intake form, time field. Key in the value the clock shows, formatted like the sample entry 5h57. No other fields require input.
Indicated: 1h28
